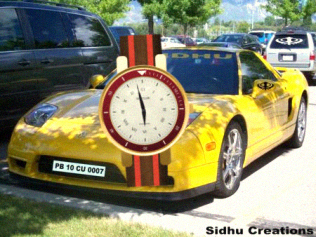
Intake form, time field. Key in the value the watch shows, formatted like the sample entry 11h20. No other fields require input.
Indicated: 5h58
